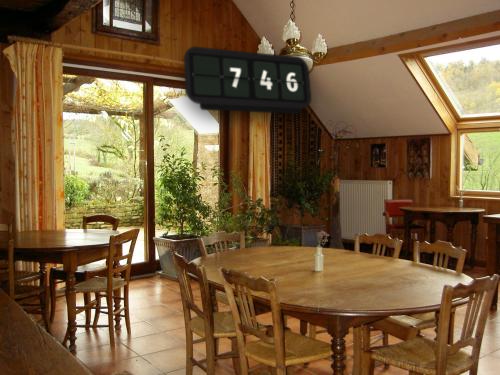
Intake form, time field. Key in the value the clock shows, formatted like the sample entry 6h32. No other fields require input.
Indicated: 7h46
